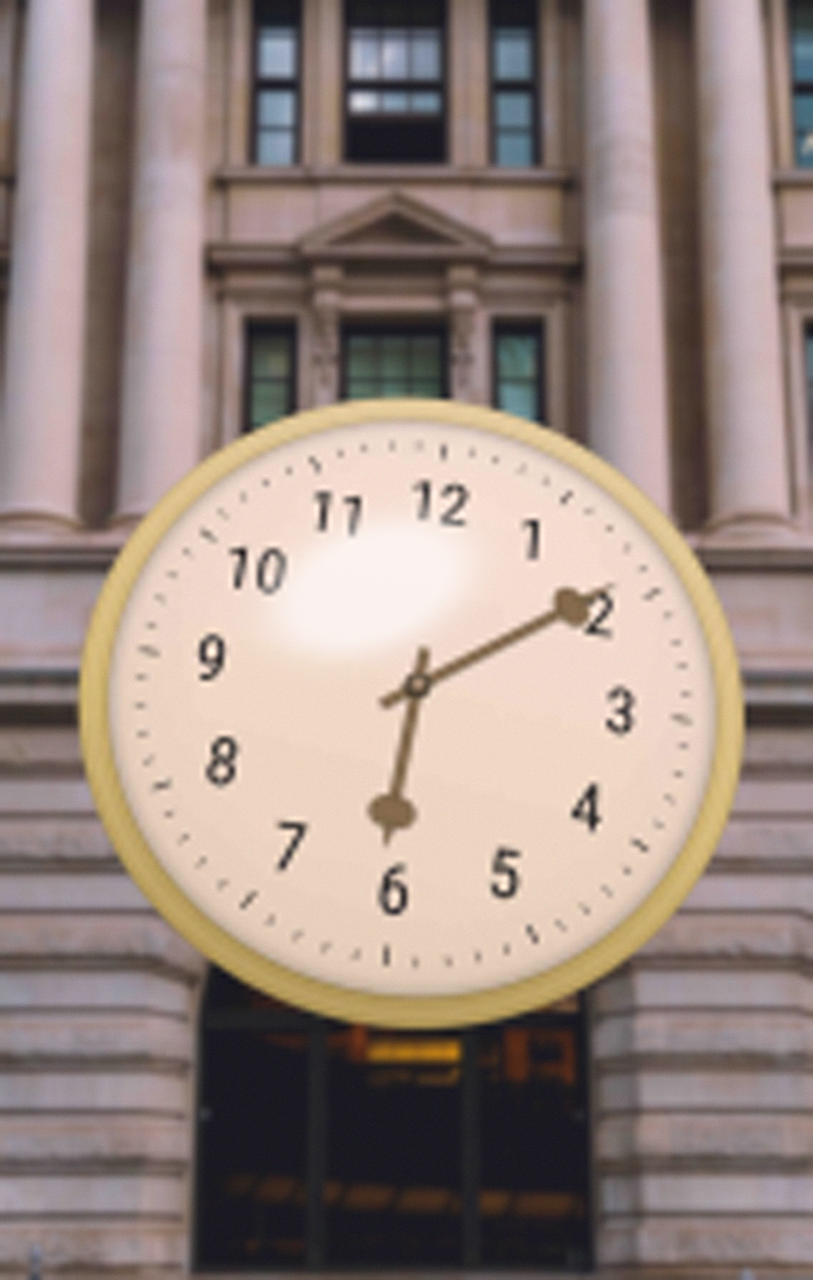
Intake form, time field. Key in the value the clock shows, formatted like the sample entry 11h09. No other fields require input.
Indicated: 6h09
